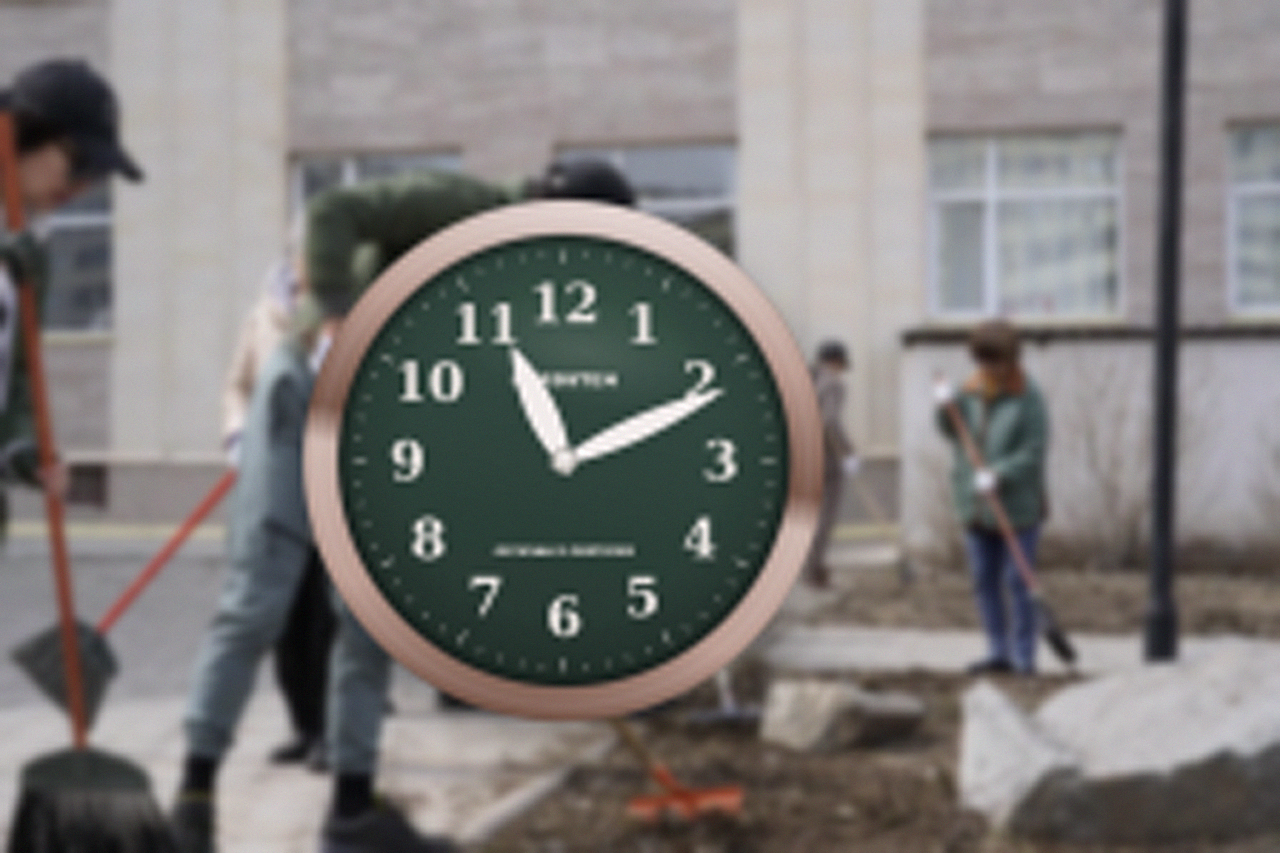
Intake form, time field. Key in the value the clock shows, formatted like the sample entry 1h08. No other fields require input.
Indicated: 11h11
